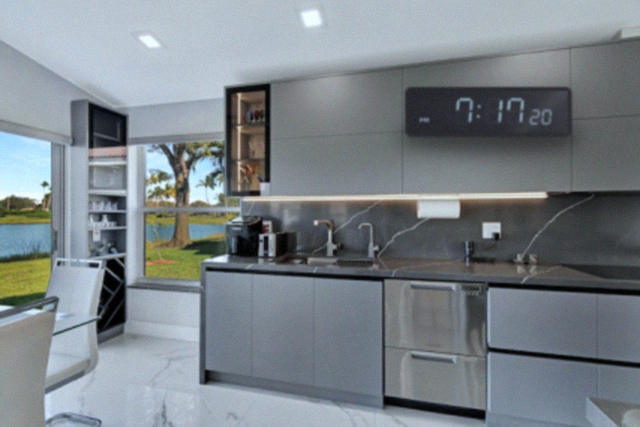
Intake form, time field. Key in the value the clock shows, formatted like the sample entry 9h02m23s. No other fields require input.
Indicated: 7h17m20s
